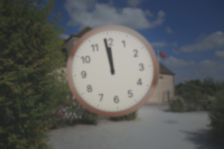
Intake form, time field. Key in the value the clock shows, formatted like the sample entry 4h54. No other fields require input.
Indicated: 11h59
